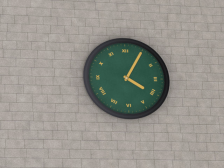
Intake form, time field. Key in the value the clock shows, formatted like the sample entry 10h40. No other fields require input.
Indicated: 4h05
